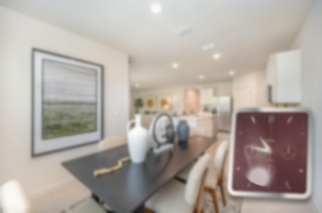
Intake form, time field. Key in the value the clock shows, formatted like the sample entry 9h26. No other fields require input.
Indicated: 10h47
